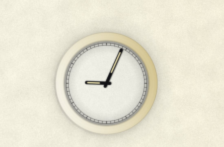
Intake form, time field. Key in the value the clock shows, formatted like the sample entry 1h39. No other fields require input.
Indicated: 9h04
